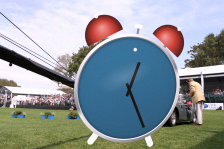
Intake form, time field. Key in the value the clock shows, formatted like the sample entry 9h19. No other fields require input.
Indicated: 12h25
